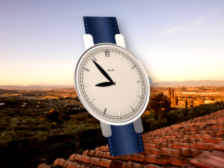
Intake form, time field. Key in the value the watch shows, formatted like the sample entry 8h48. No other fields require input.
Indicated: 8h54
